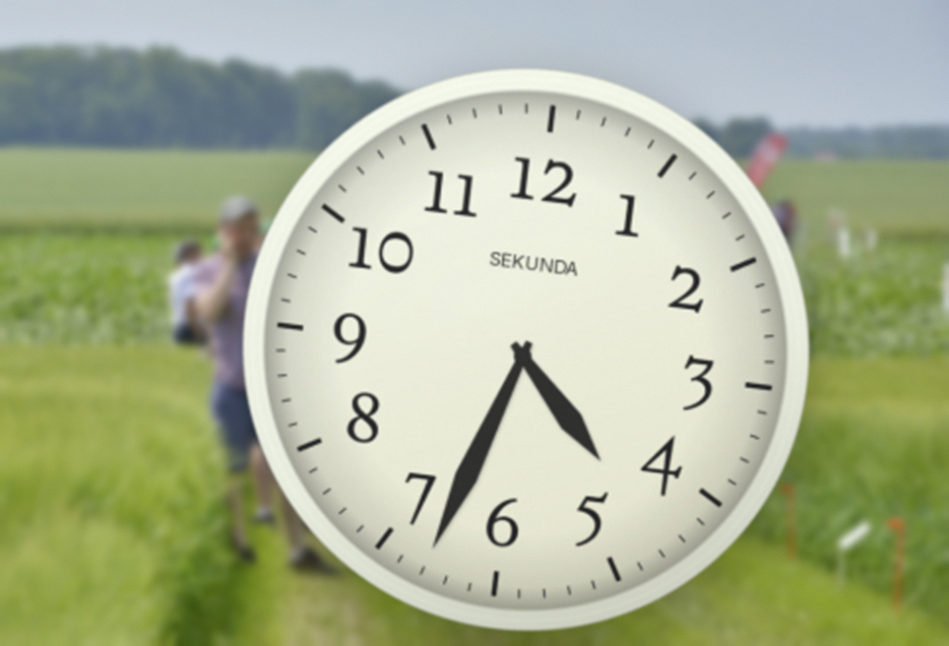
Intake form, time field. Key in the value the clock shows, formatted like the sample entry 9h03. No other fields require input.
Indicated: 4h33
